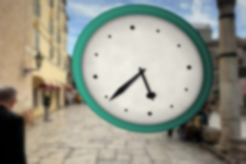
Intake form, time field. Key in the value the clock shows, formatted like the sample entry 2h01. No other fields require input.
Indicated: 5h39
